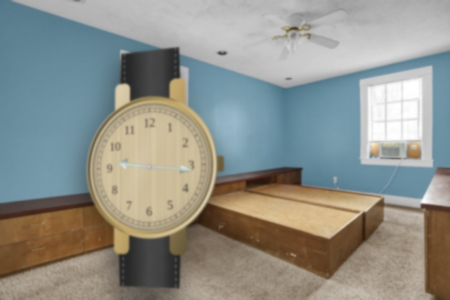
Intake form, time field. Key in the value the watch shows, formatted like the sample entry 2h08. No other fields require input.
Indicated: 9h16
